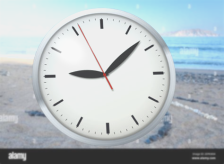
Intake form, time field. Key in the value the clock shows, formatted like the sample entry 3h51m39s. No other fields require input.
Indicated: 9h07m56s
